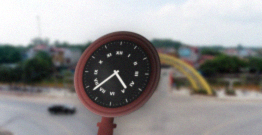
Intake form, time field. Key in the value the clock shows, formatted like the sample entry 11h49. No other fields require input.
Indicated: 4h38
